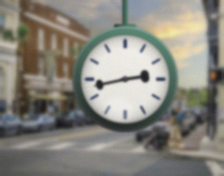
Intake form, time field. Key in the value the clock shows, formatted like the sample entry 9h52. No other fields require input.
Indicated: 2h43
